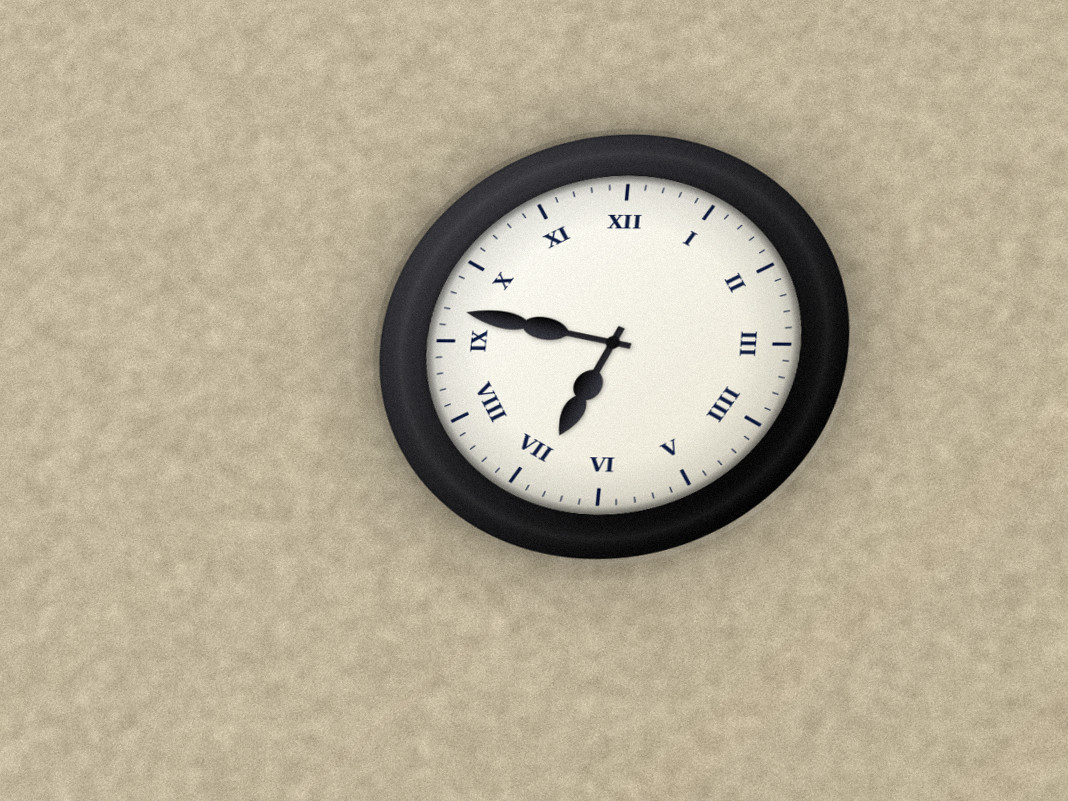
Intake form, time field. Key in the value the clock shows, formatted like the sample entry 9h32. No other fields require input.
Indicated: 6h47
